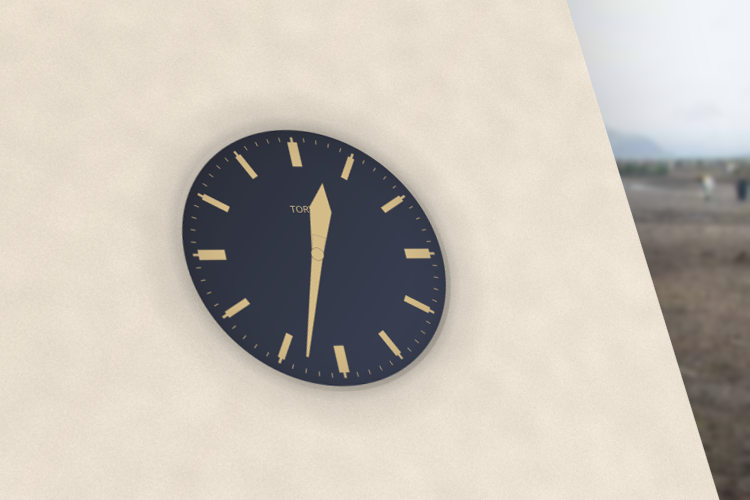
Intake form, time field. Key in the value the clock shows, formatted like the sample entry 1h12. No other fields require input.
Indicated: 12h33
